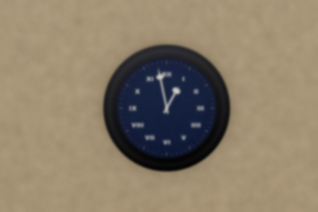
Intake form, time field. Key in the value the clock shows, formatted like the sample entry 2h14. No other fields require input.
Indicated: 12h58
